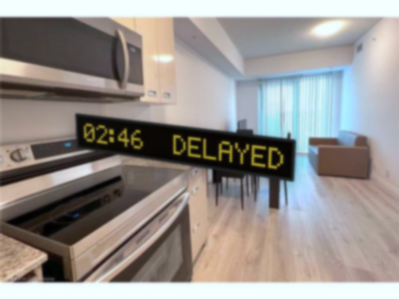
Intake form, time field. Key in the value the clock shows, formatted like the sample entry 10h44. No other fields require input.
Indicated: 2h46
